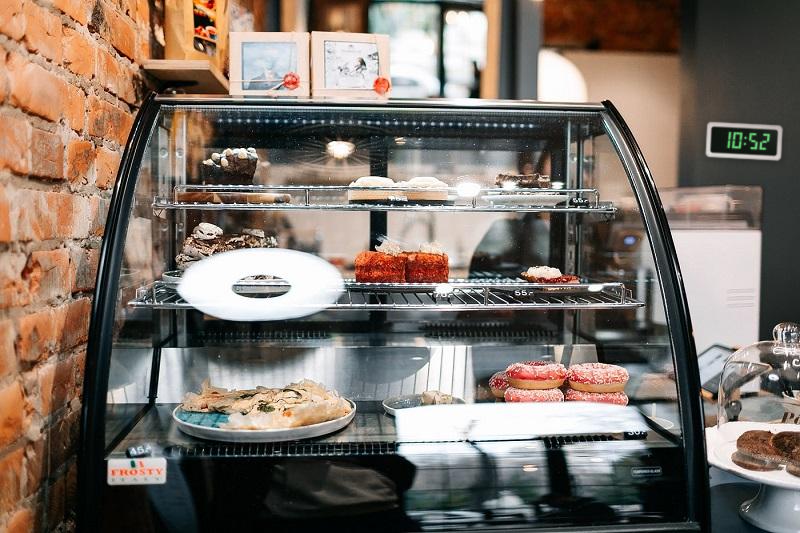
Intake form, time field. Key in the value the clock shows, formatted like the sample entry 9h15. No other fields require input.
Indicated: 10h52
